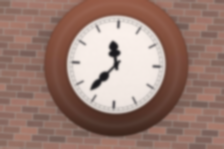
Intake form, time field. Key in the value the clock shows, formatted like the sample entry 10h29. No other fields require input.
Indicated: 11h37
